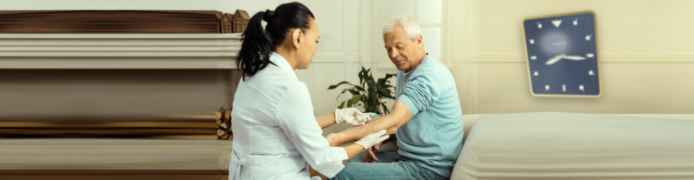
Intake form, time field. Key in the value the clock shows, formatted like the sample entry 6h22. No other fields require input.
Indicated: 8h16
